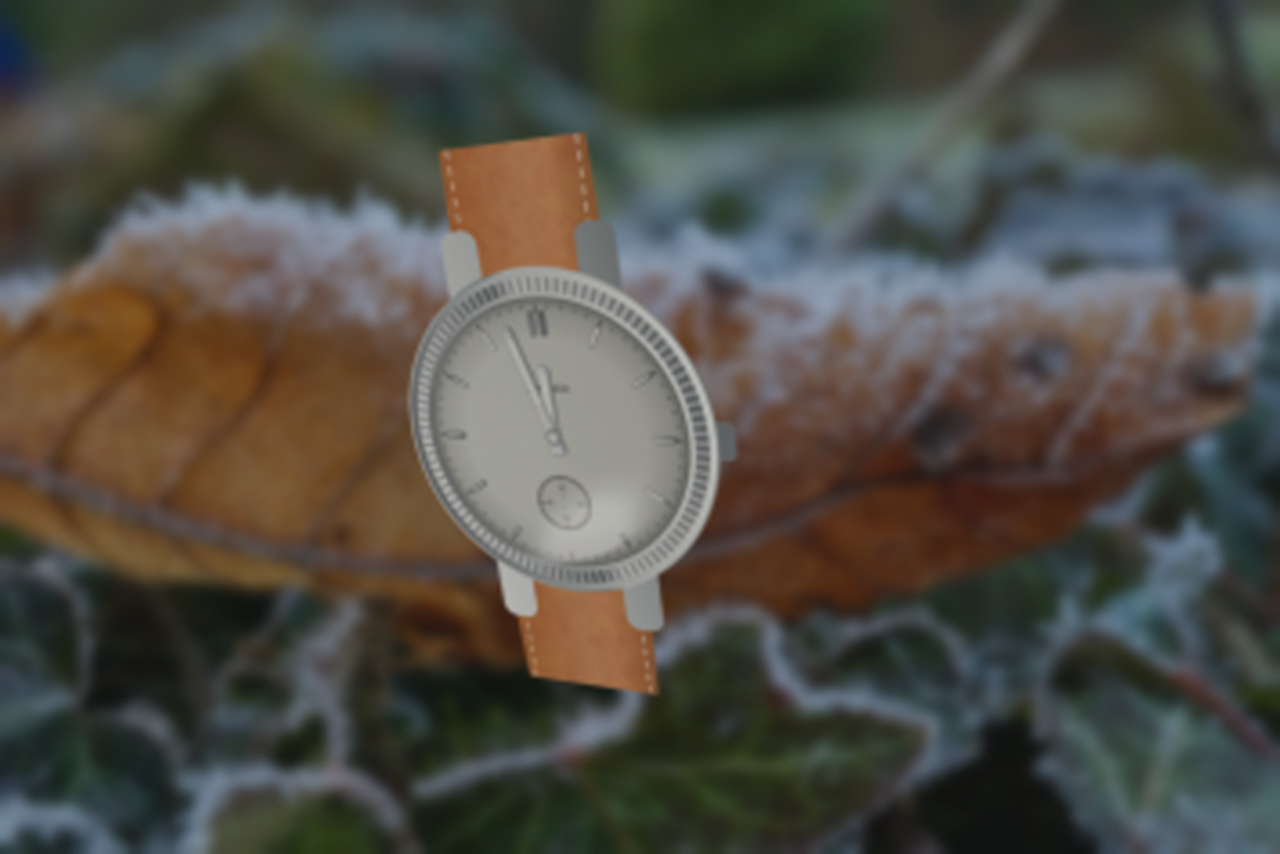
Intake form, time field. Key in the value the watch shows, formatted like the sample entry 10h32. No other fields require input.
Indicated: 11h57
